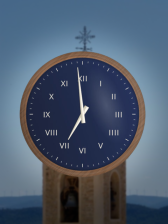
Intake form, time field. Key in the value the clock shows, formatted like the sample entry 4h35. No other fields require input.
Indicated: 6h59
